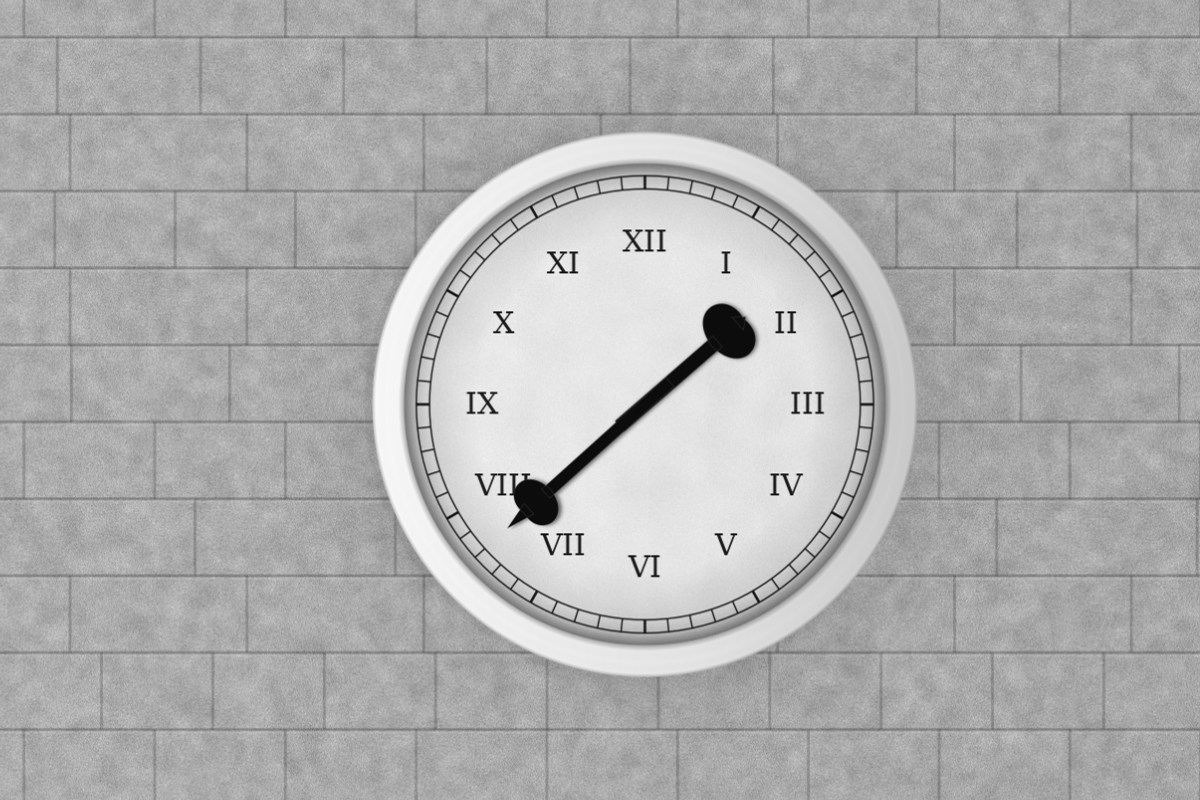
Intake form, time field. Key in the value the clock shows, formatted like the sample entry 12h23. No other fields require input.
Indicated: 1h38
